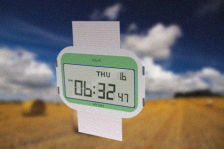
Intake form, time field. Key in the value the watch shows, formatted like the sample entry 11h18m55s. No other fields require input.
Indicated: 6h32m47s
